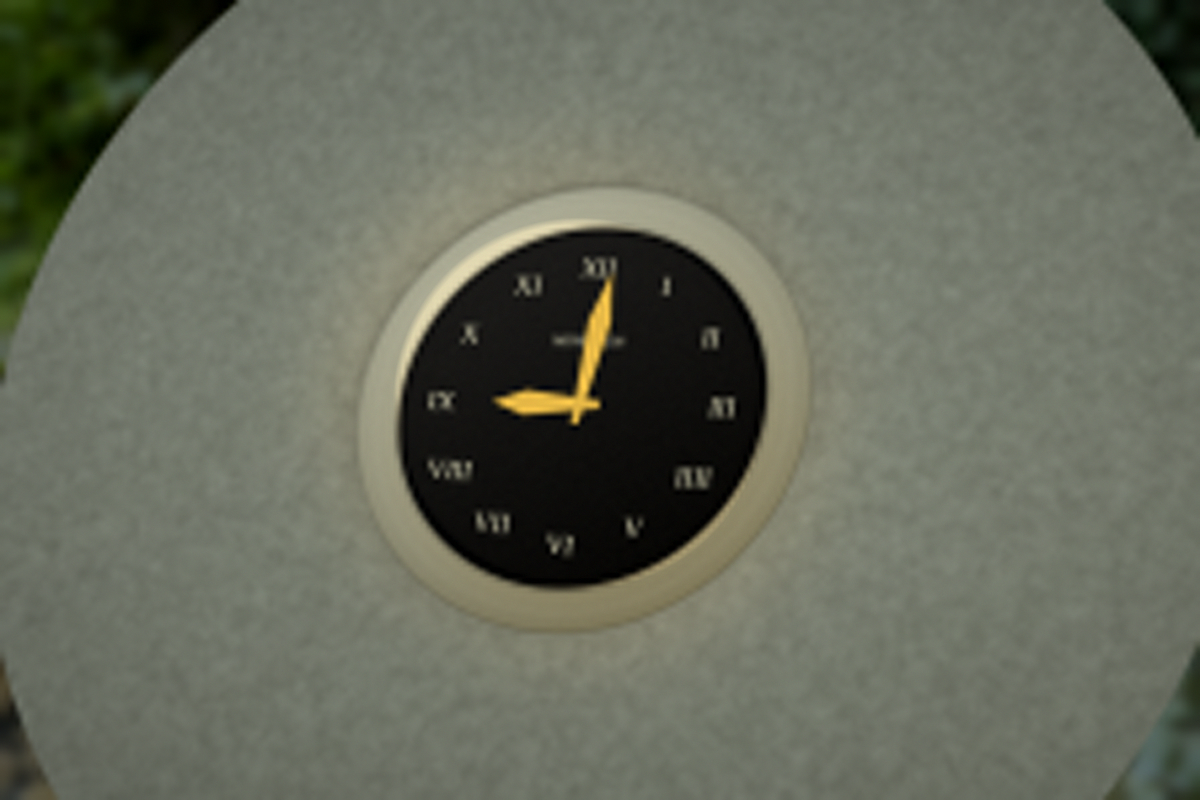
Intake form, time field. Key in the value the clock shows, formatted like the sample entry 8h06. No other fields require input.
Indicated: 9h01
